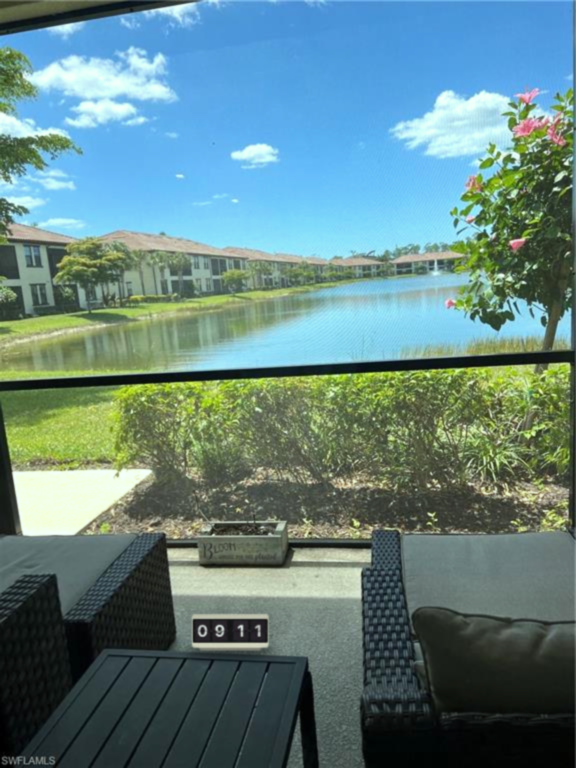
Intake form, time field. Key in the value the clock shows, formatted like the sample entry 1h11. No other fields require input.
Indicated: 9h11
